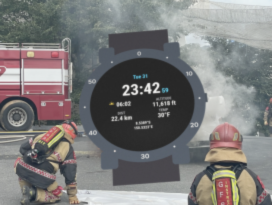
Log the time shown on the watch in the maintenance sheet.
23:42
